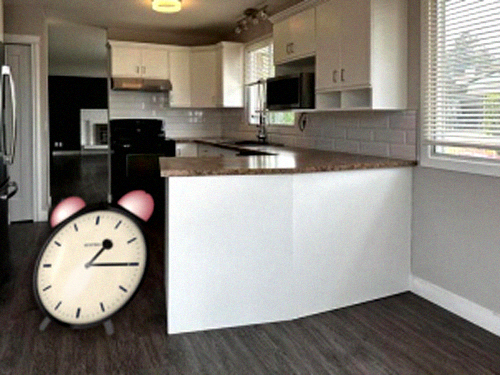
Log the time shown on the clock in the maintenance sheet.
1:15
